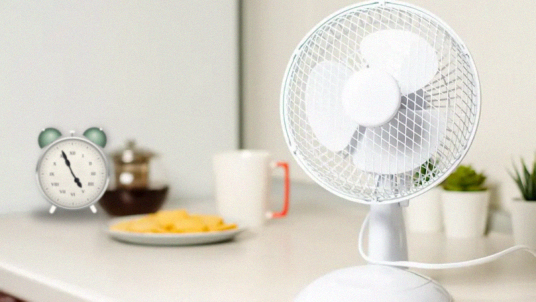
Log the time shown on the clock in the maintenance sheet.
4:56
